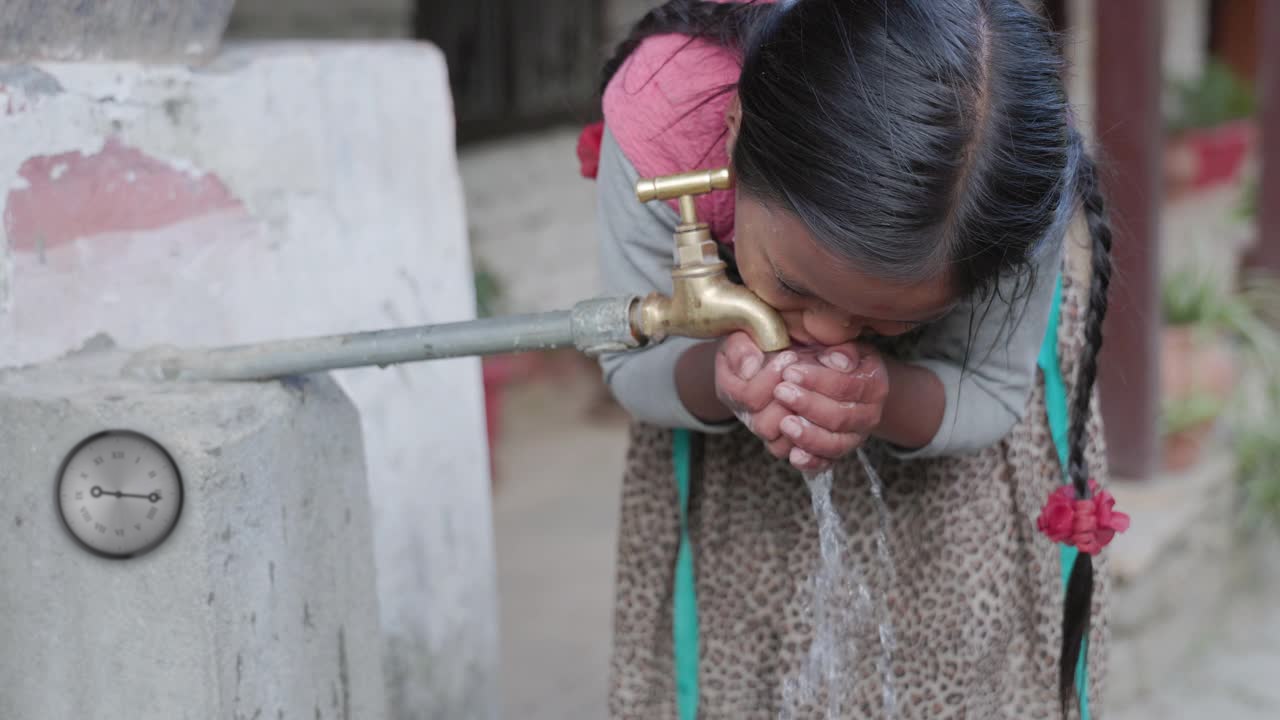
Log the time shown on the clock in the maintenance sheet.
9:16
